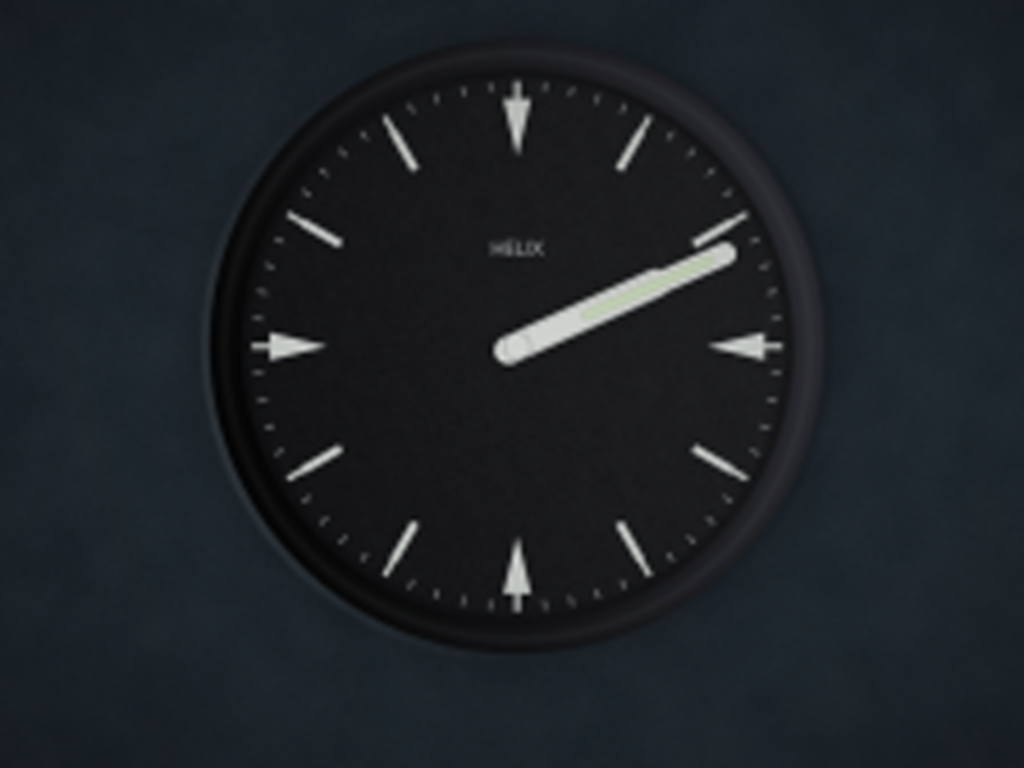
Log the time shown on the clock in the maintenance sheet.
2:11
